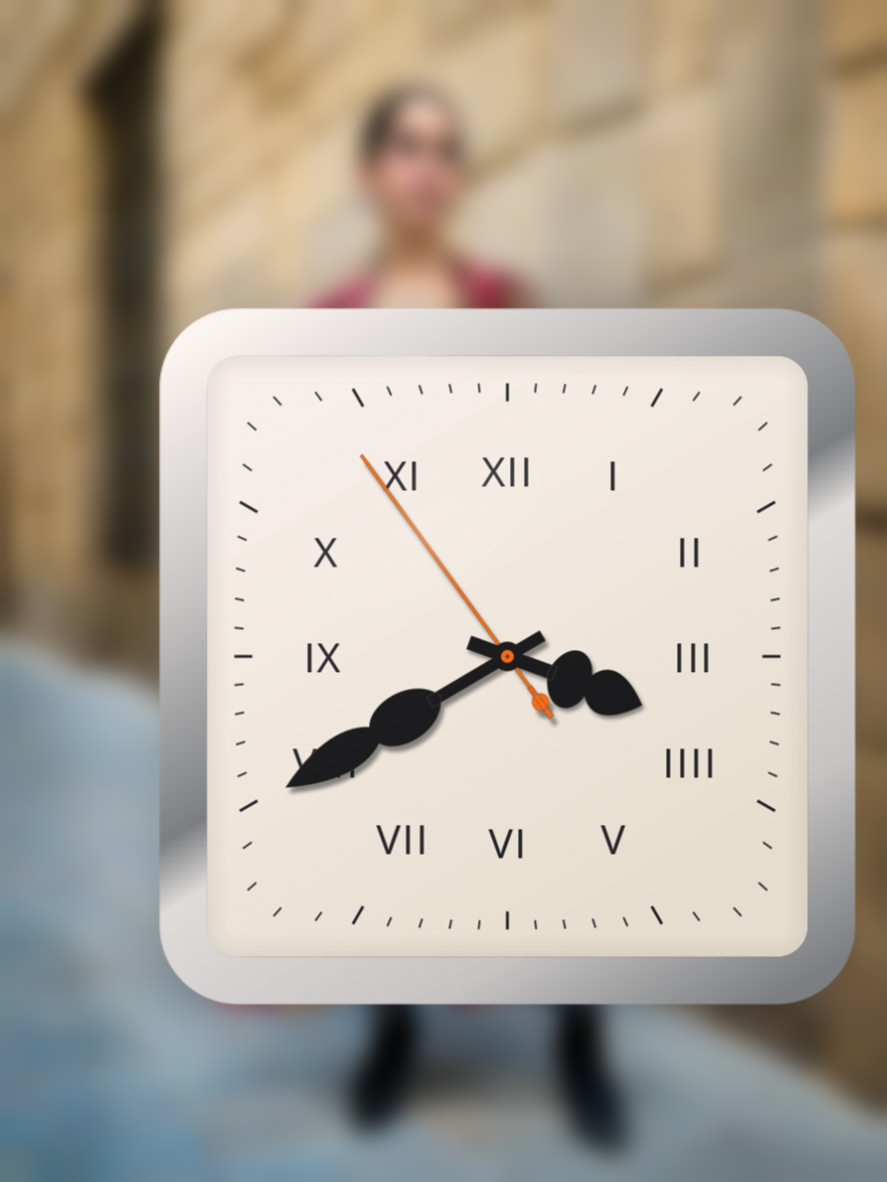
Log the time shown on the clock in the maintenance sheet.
3:39:54
